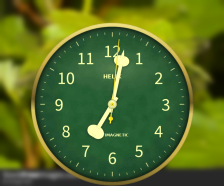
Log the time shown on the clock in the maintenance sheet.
7:02:01
